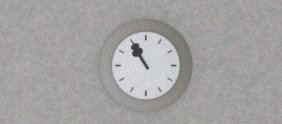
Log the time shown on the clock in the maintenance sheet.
10:55
